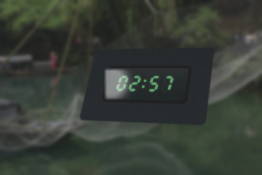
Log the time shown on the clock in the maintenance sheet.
2:57
